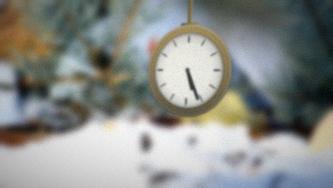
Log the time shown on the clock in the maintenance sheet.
5:26
